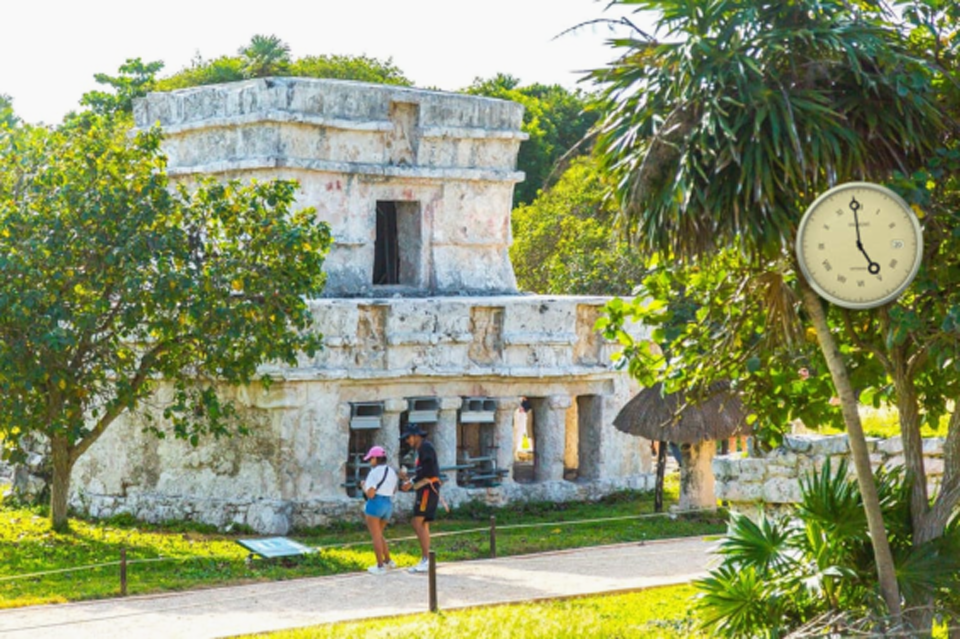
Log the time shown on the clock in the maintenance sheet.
4:59
